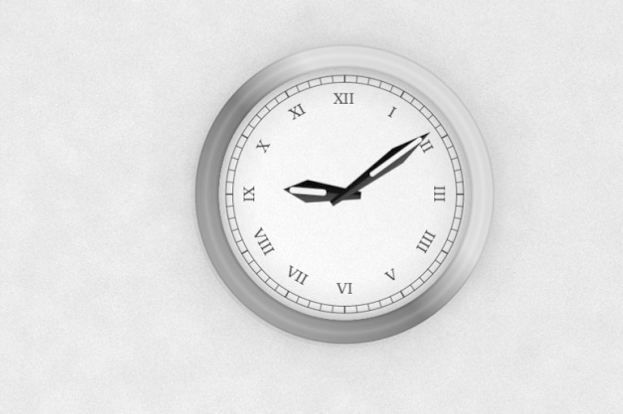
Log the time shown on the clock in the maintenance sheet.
9:09
